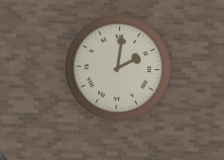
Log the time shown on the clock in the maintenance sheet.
2:01
